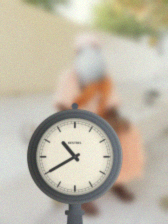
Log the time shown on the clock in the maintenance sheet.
10:40
